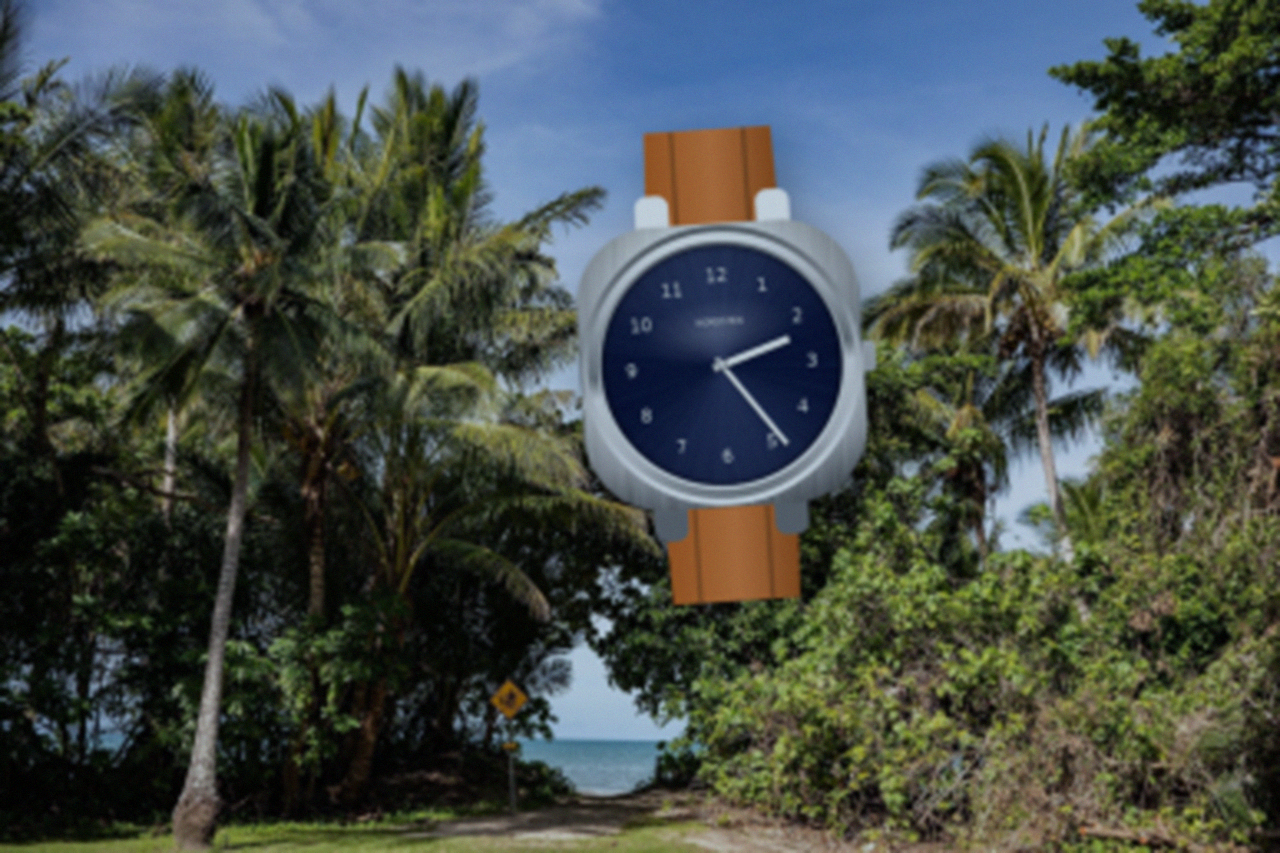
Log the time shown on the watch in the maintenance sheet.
2:24
